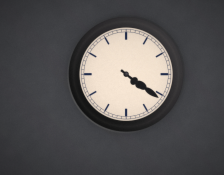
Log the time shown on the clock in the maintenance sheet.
4:21
